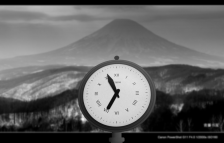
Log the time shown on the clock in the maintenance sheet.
6:56
